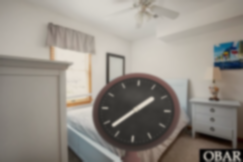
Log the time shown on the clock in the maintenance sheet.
1:38
